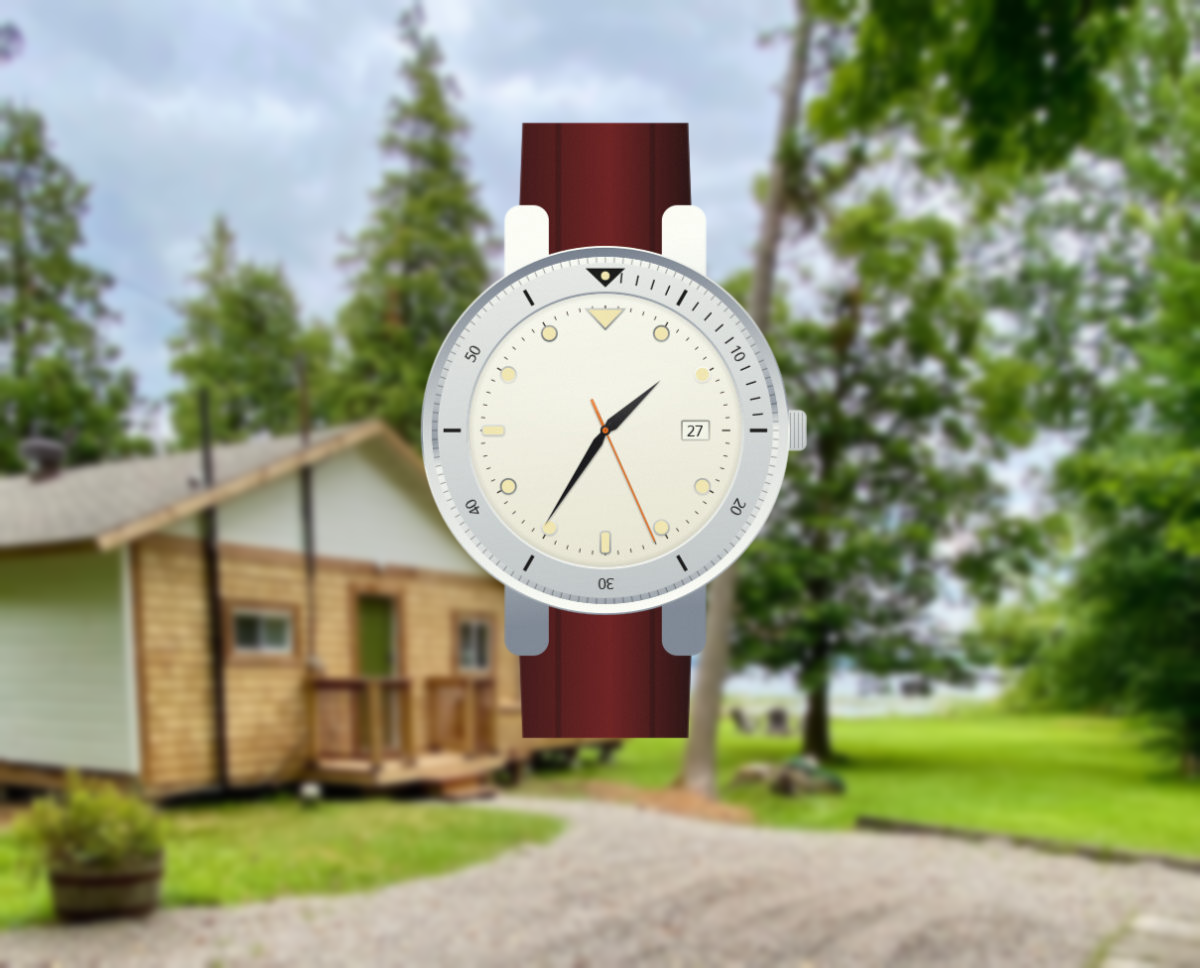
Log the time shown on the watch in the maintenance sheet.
1:35:26
